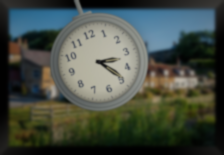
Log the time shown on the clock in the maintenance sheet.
3:24
